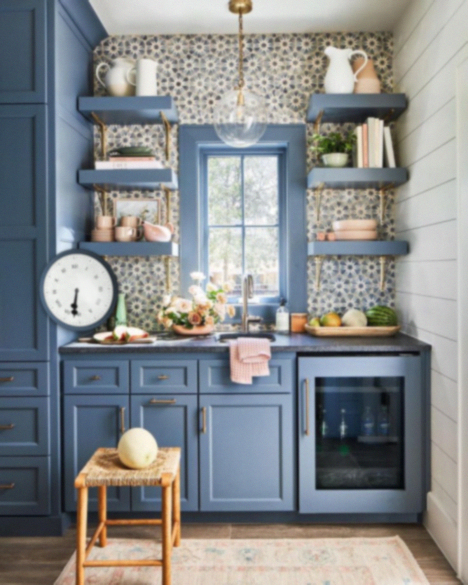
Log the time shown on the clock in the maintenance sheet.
6:32
